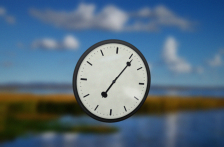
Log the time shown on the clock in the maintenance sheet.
7:06
